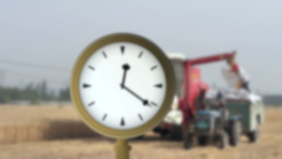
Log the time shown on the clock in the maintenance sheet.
12:21
